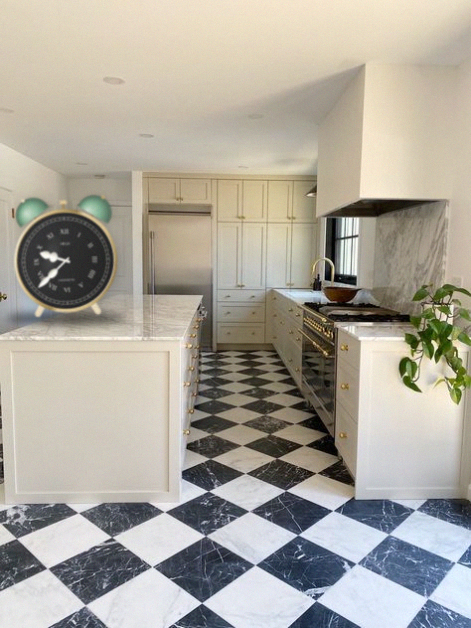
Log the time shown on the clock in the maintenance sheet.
9:38
